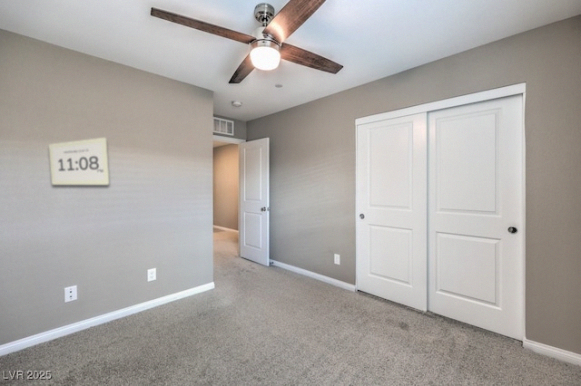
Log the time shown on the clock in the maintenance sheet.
11:08
